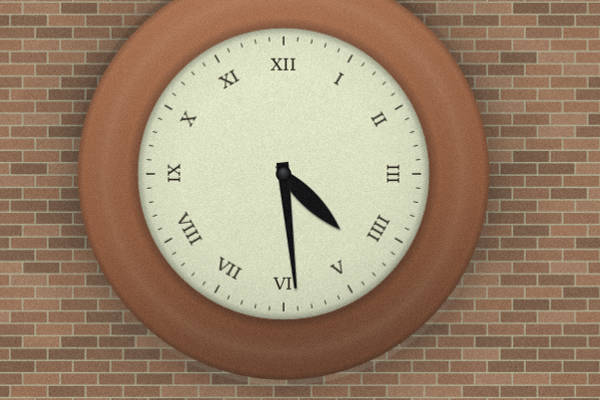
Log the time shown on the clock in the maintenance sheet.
4:29
